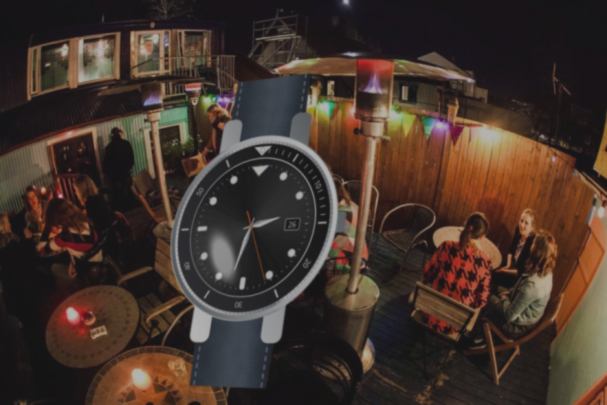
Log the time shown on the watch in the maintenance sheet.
2:32:26
